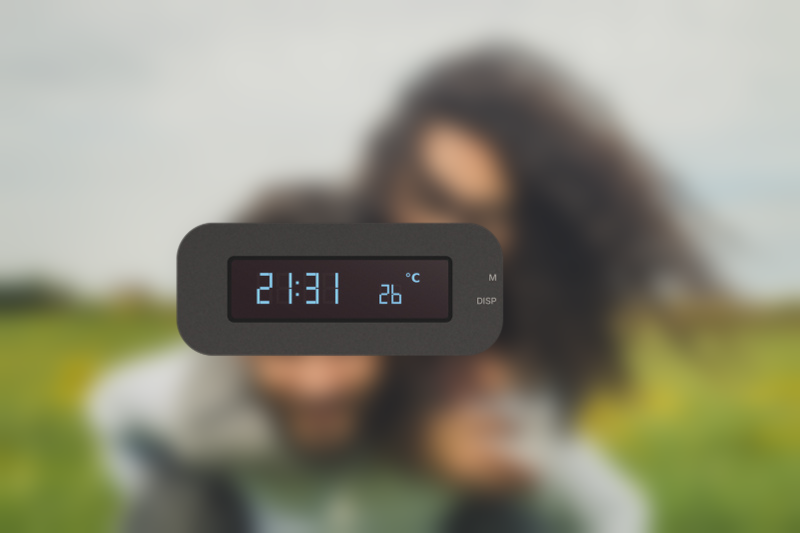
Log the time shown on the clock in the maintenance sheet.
21:31
